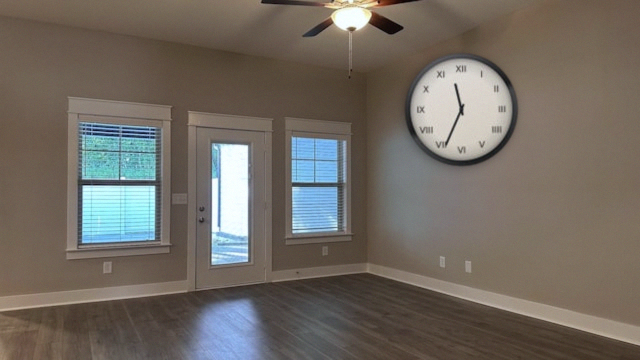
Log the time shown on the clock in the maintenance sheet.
11:34
